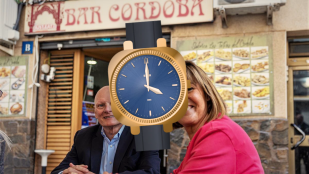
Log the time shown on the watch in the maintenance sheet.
4:00
